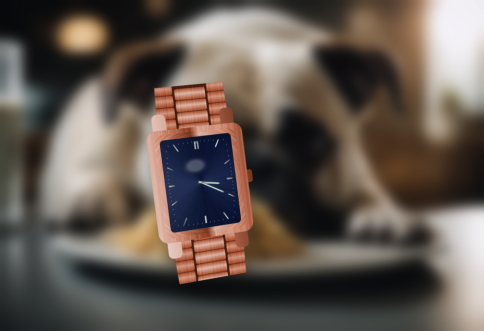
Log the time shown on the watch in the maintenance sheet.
3:20
